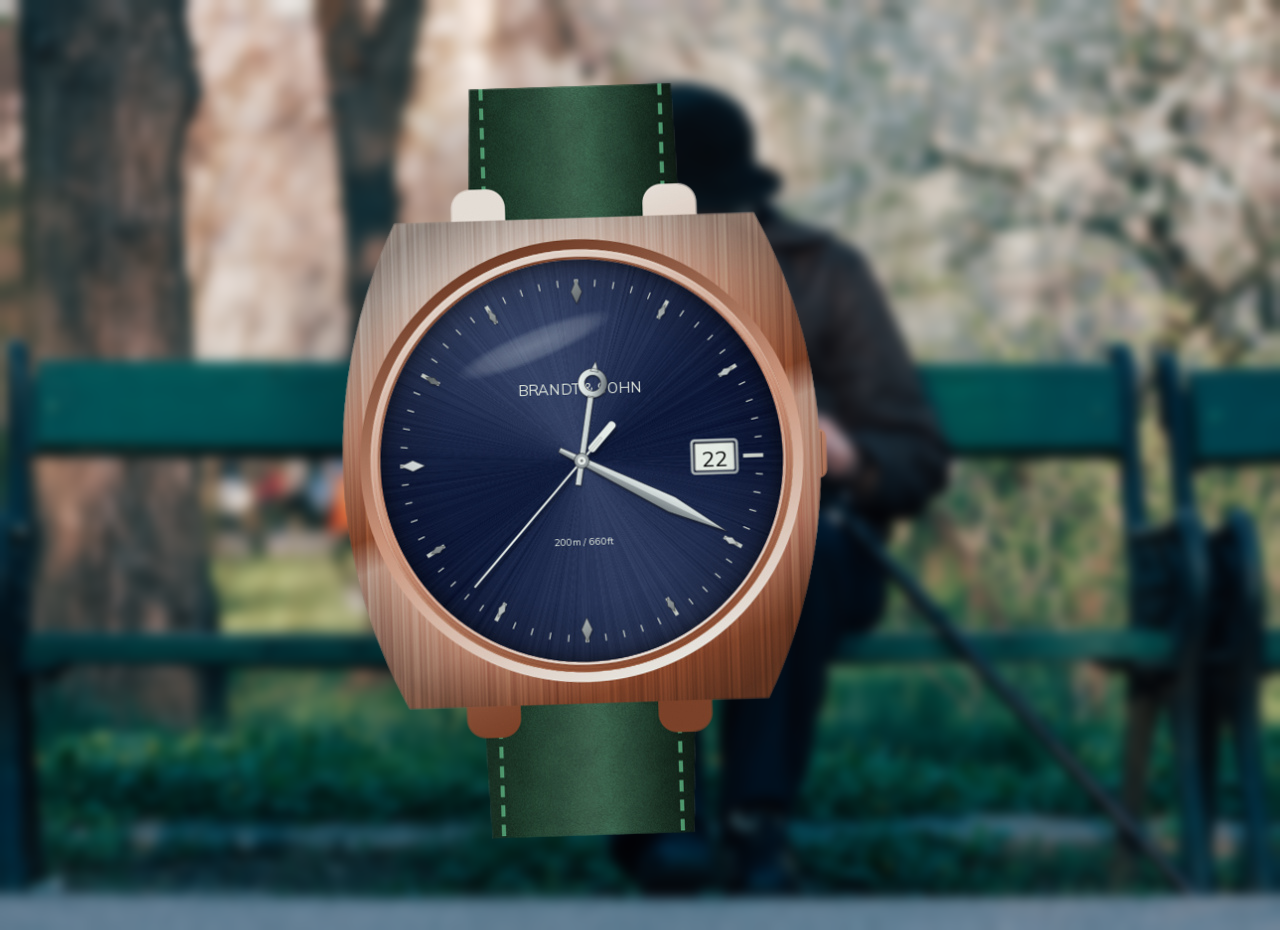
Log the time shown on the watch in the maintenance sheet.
12:19:37
